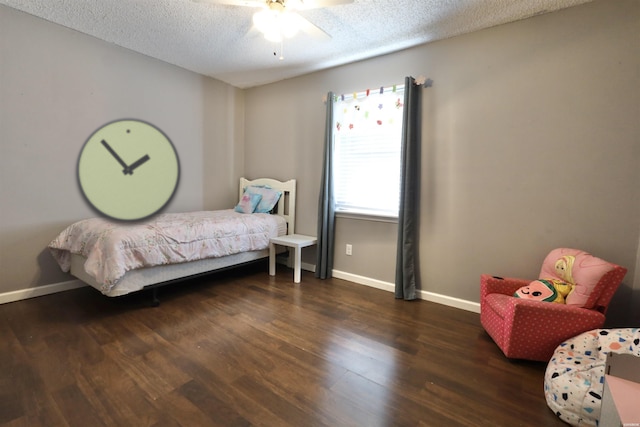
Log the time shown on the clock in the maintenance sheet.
1:53
